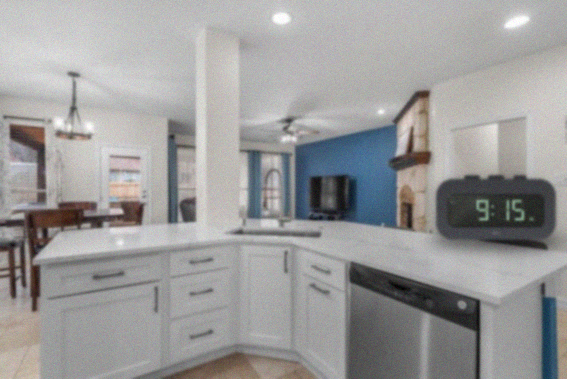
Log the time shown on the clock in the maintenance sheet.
9:15
